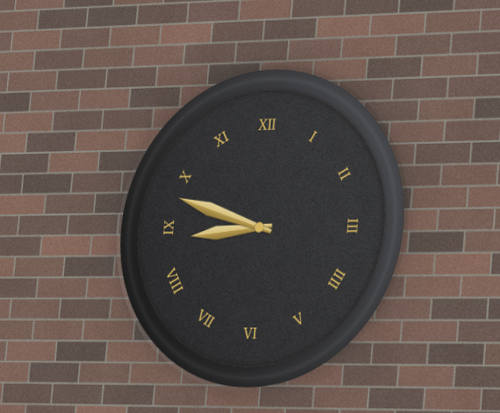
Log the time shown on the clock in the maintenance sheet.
8:48
